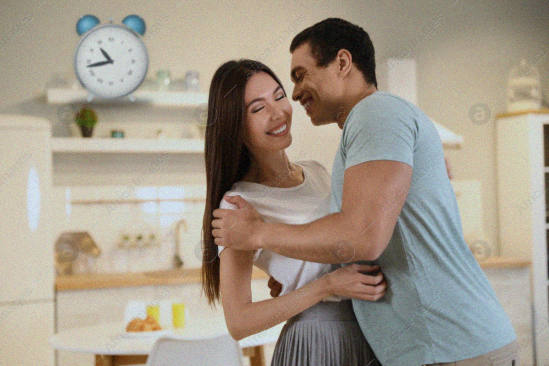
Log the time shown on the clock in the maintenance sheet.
10:43
